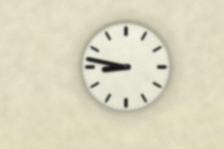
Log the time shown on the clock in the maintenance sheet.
8:47
